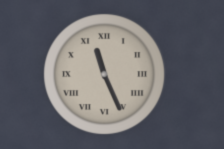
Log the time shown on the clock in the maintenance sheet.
11:26
